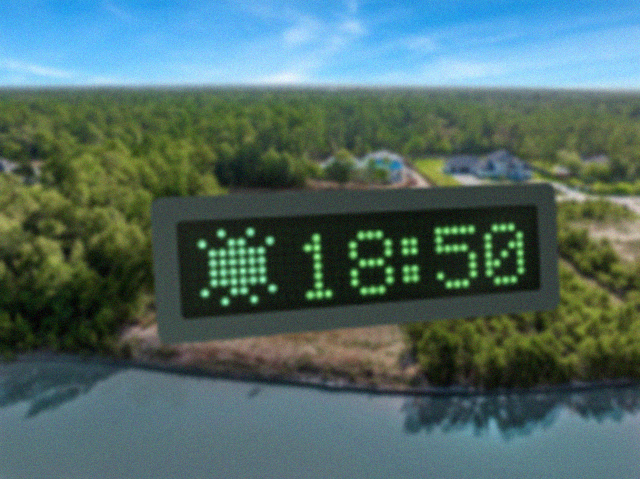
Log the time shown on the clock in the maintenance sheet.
18:50
